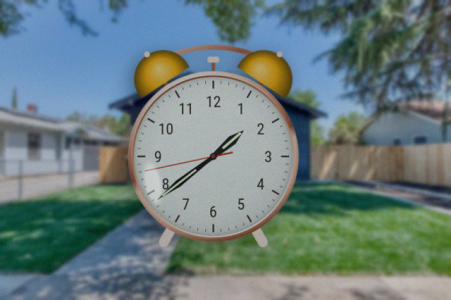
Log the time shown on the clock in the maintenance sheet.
1:38:43
